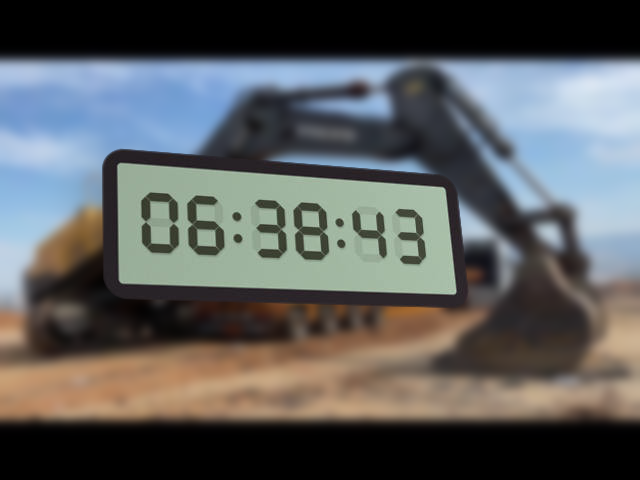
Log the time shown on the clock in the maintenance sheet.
6:38:43
